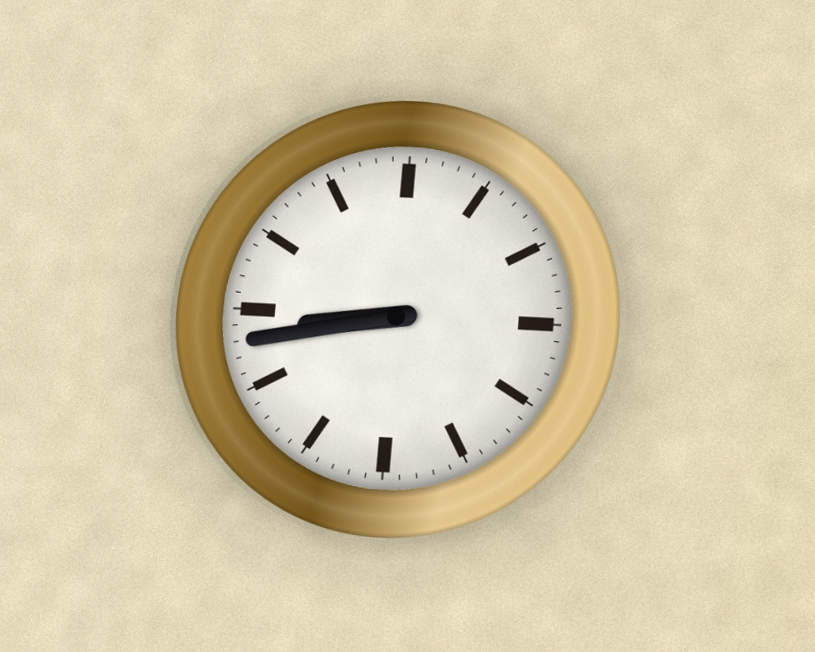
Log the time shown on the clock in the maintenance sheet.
8:43
